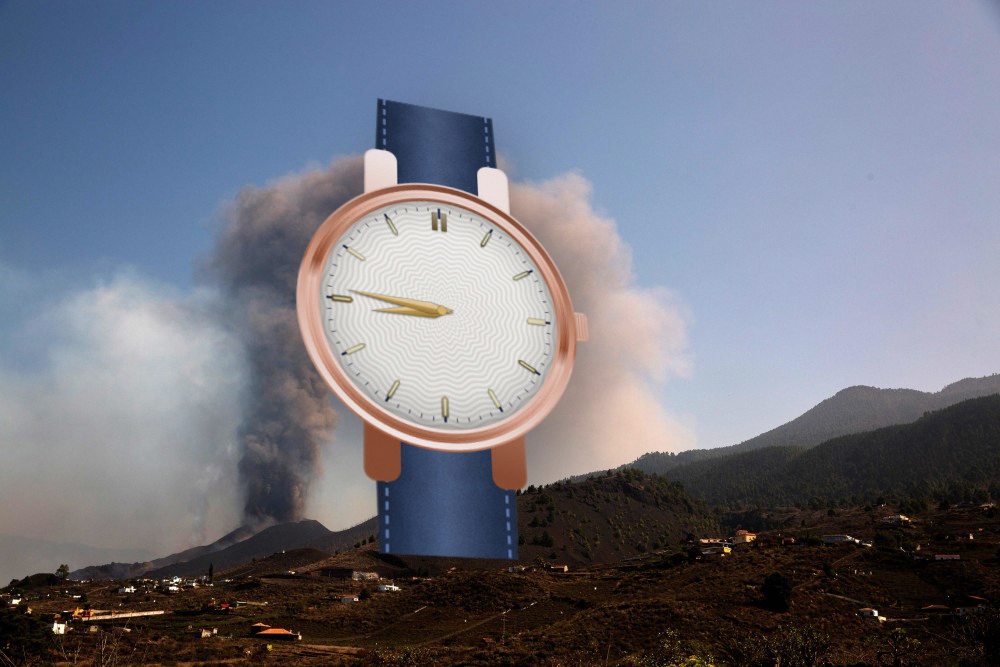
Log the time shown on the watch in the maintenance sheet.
8:46
